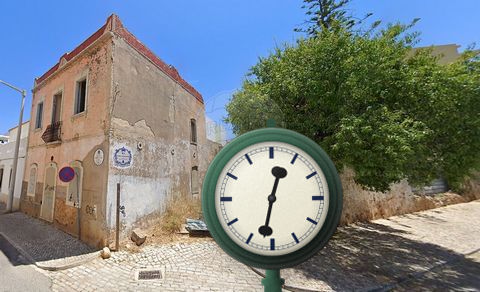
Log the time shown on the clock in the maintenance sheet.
12:32
